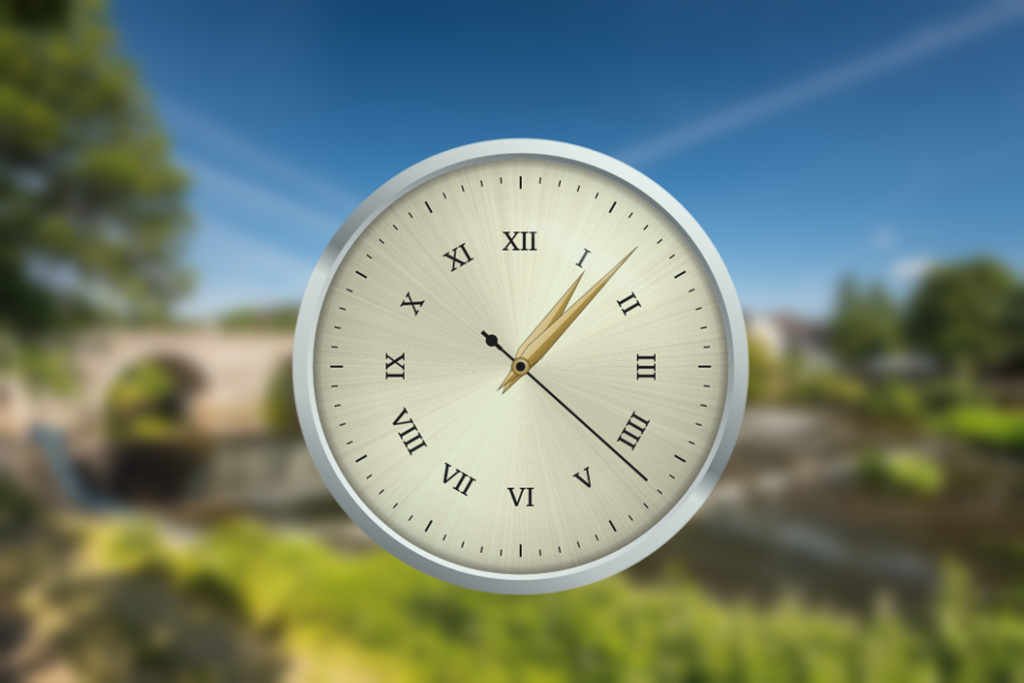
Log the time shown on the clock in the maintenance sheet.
1:07:22
